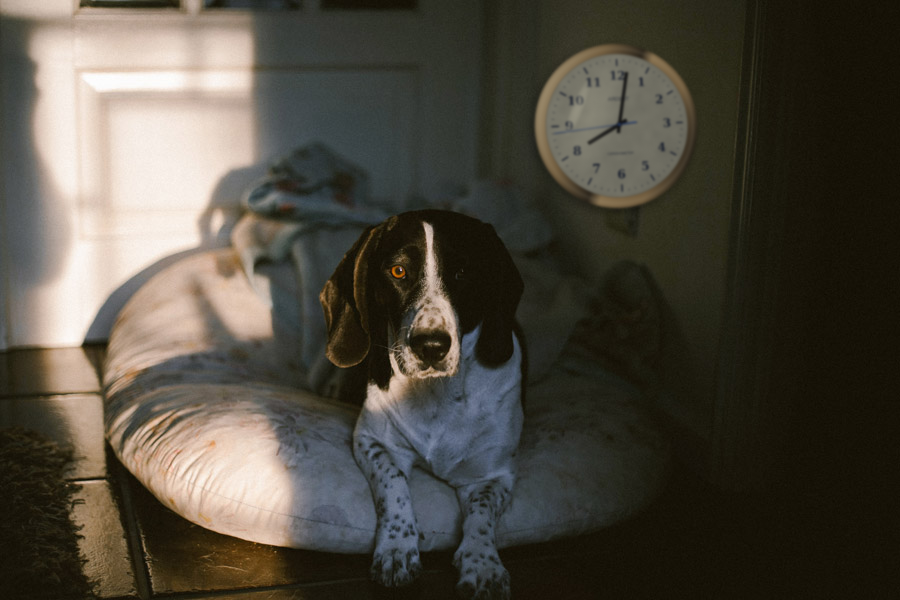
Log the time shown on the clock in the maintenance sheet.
8:01:44
